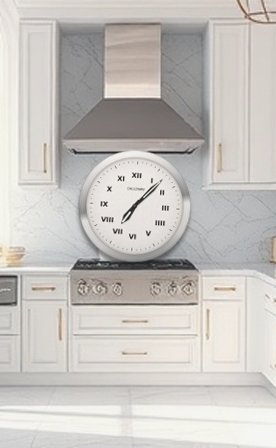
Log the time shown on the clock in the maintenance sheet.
7:07
